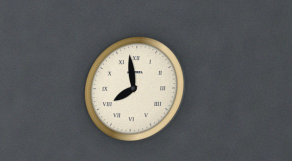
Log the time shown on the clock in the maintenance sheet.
7:58
